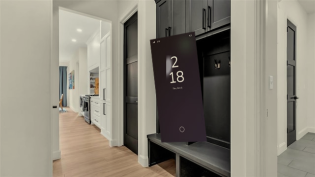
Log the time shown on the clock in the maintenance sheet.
2:18
